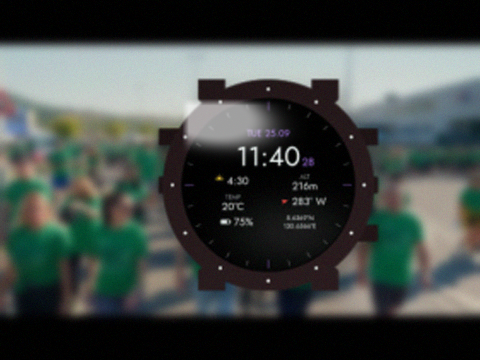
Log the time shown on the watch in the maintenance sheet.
11:40
